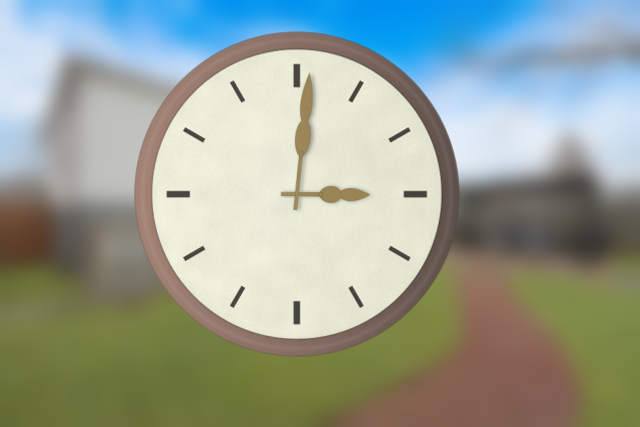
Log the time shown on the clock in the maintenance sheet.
3:01
